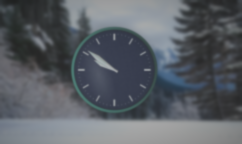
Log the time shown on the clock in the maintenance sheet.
9:51
